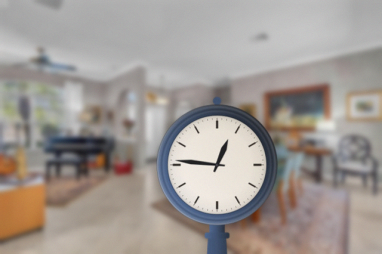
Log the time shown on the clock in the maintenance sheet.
12:46
